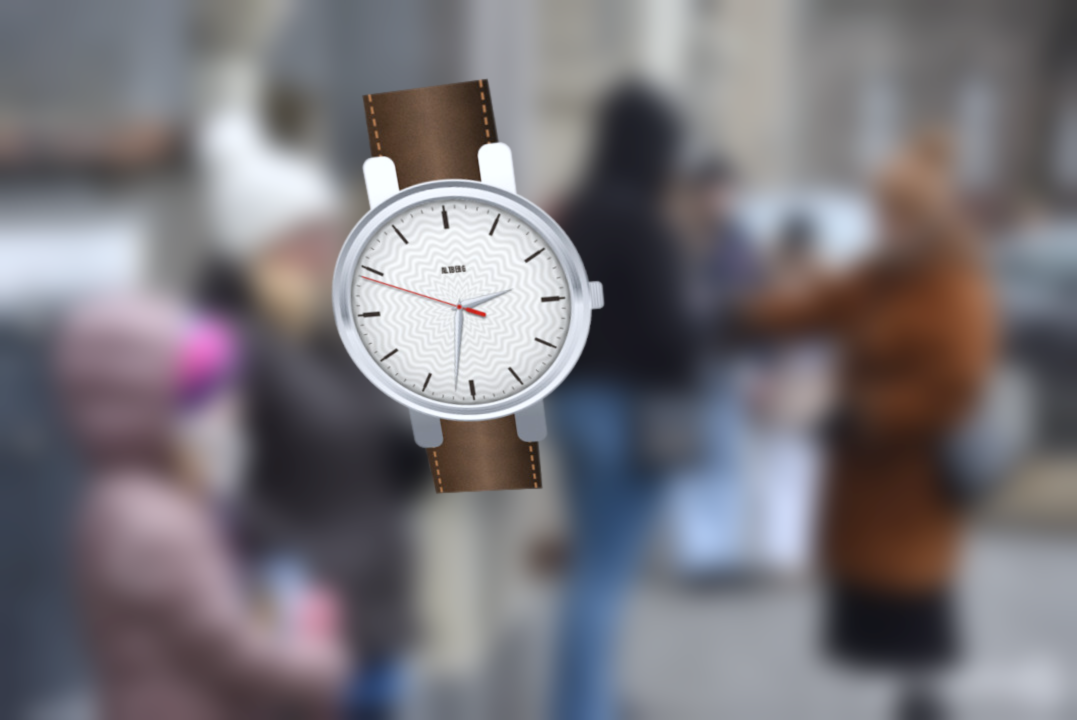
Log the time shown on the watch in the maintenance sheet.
2:31:49
